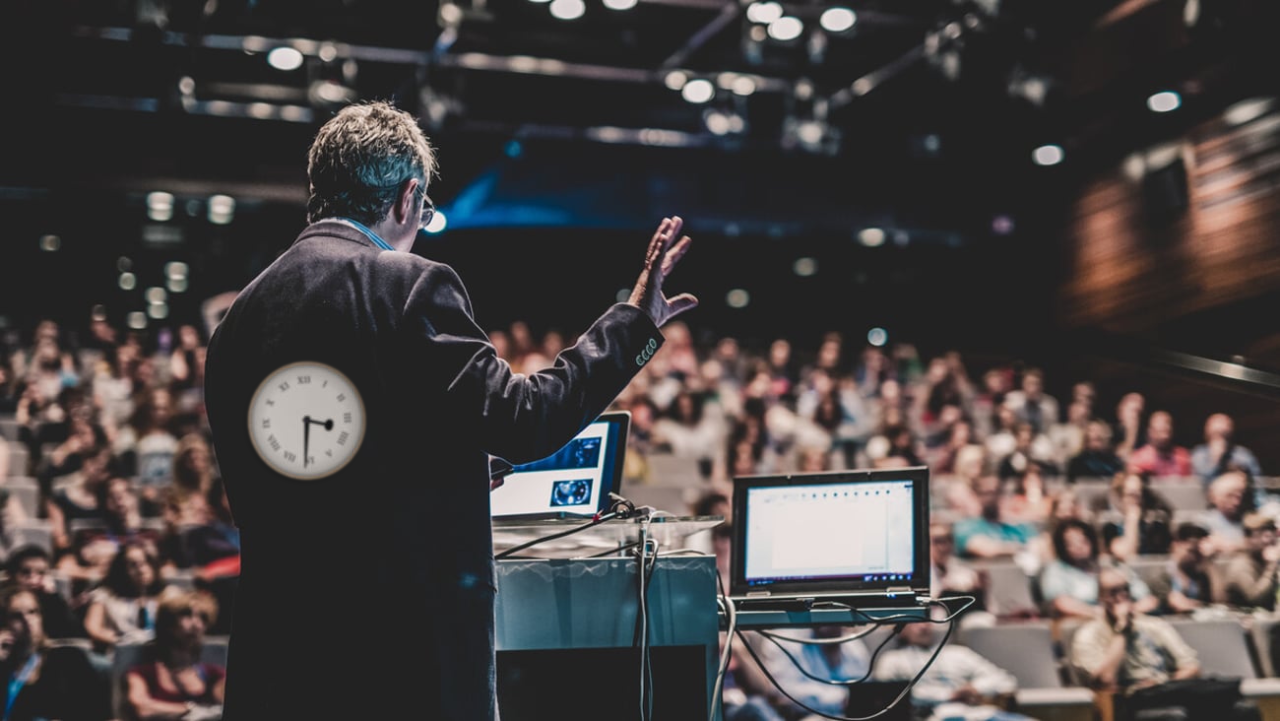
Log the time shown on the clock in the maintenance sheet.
3:31
